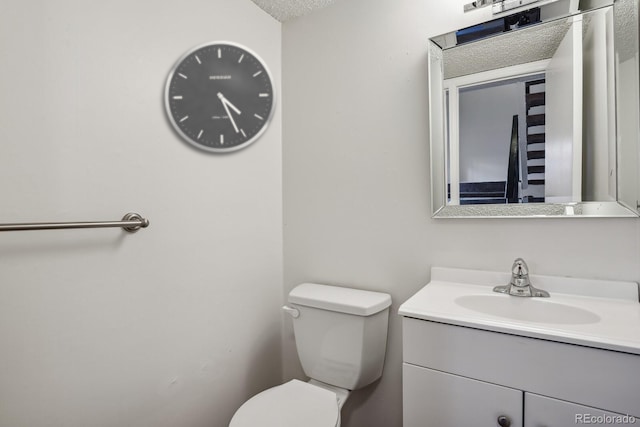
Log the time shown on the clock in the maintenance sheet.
4:26
